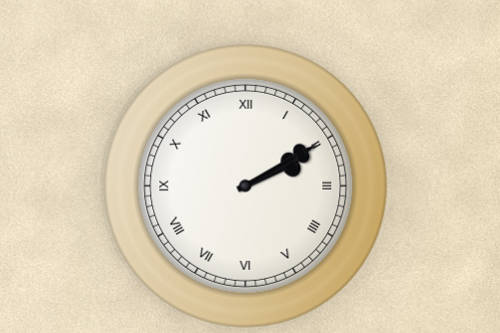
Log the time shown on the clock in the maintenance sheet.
2:10
